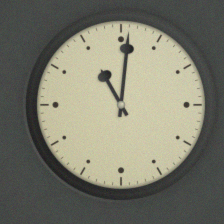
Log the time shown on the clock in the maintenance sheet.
11:01
